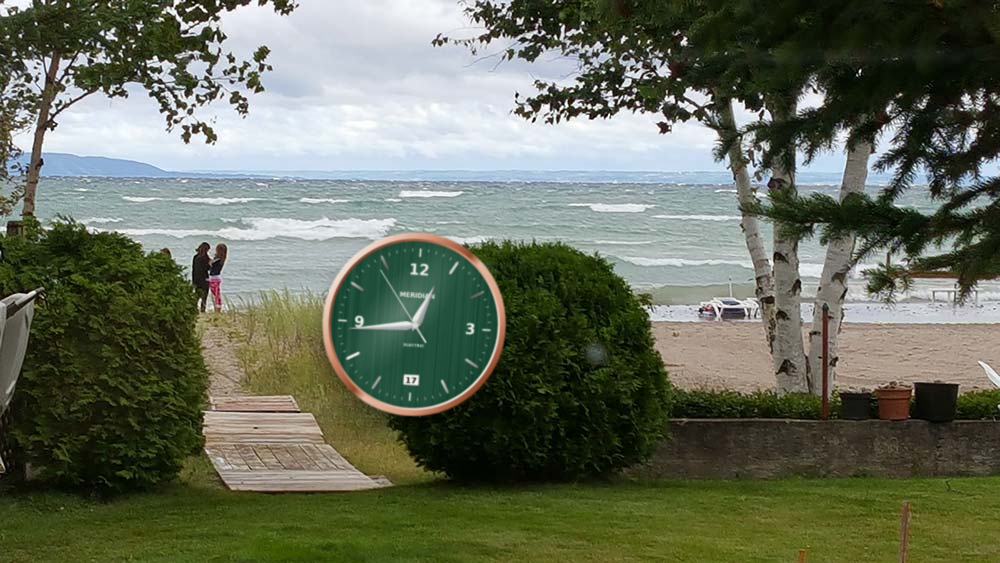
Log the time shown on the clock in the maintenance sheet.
12:43:54
